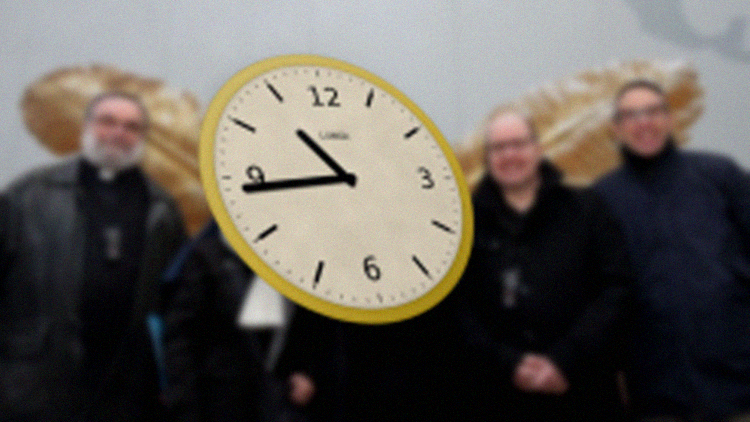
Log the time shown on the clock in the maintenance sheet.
10:44
